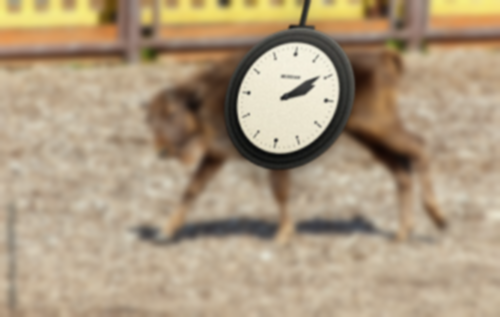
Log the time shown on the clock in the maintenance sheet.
2:09
